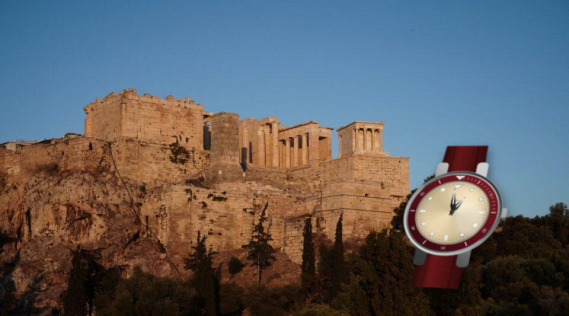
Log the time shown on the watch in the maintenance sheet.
12:59
